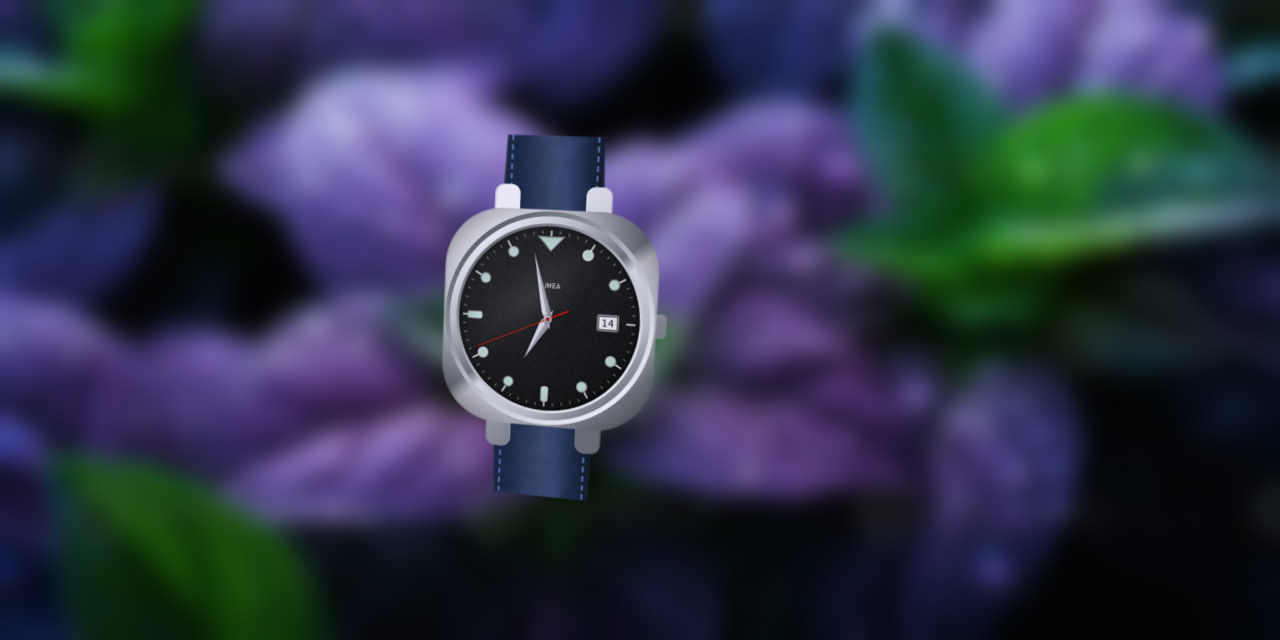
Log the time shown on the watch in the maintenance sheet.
6:57:41
